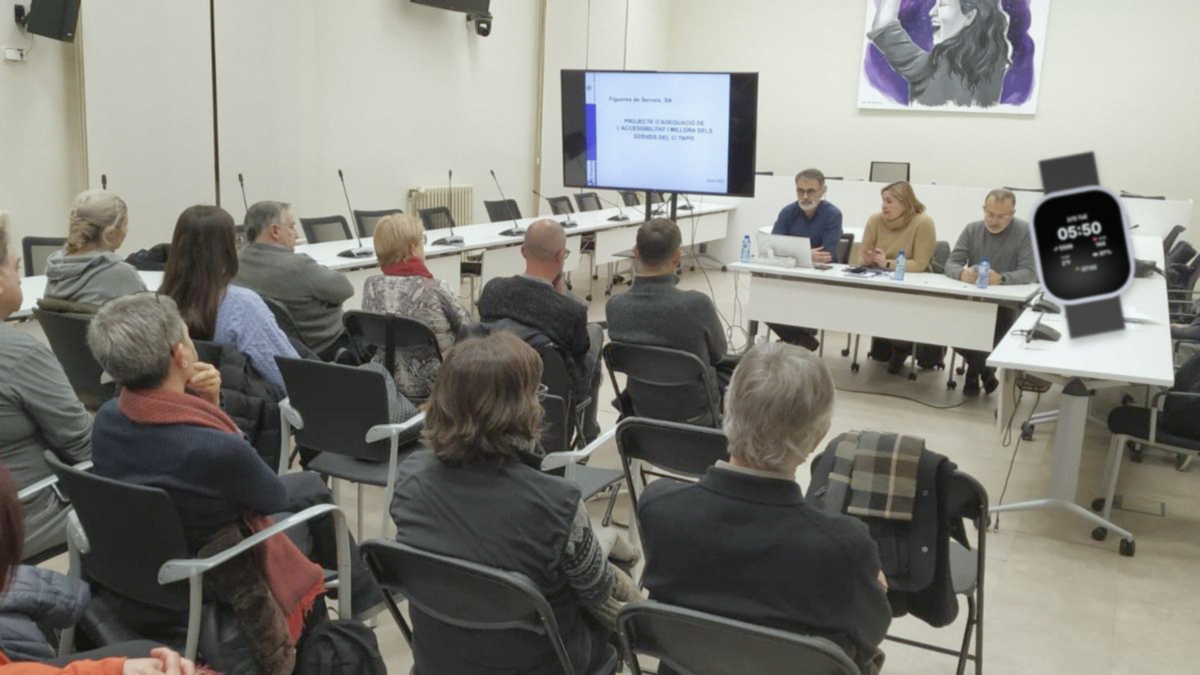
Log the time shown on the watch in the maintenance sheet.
5:50
